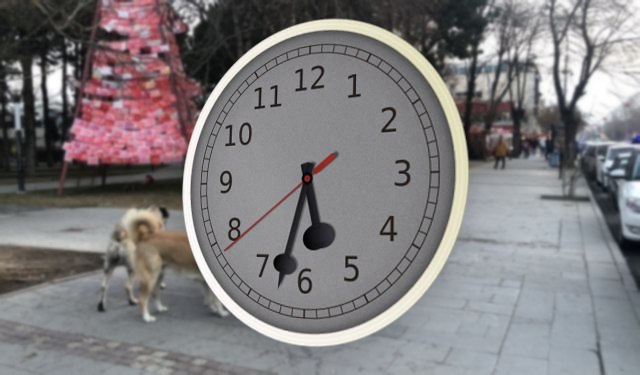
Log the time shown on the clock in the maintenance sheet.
5:32:39
